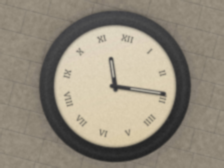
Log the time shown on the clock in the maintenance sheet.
11:14
